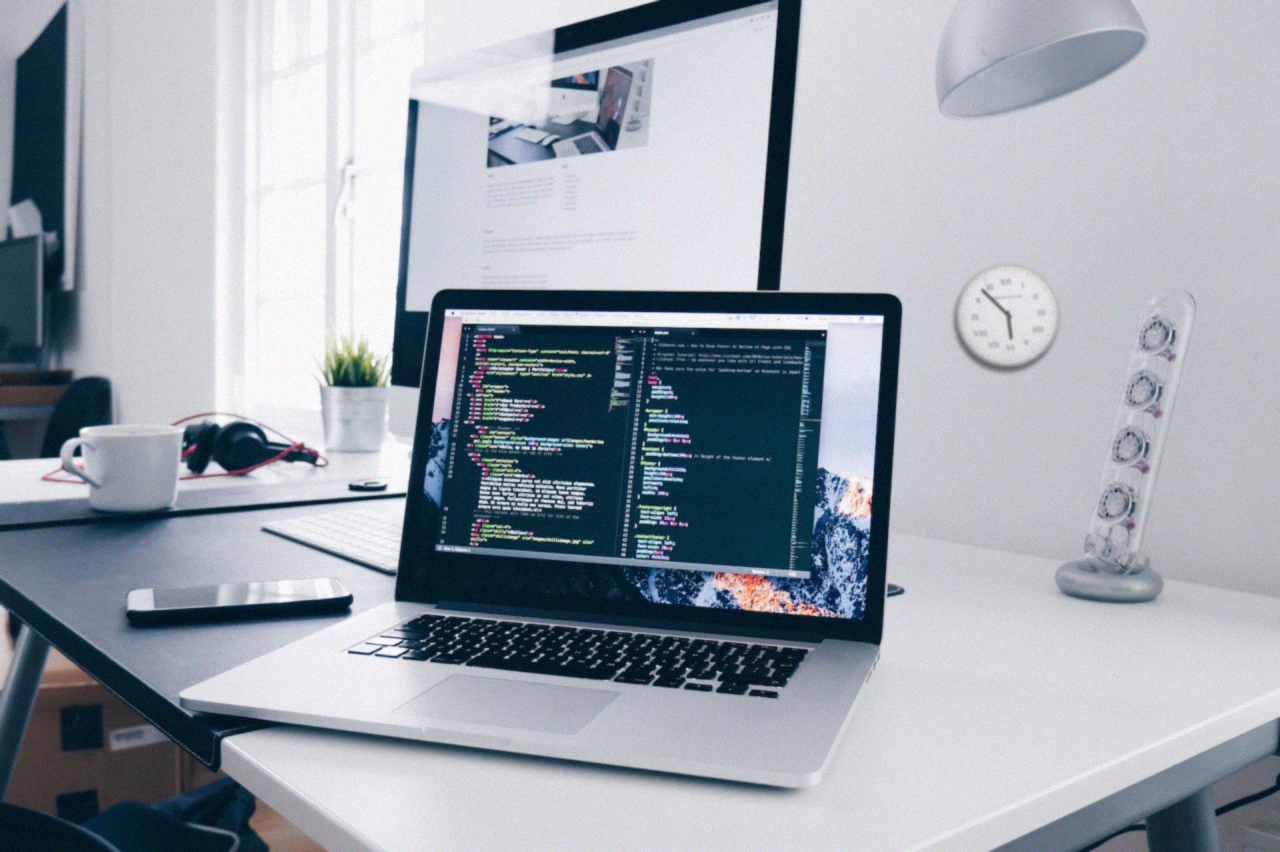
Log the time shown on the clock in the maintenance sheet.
5:53
